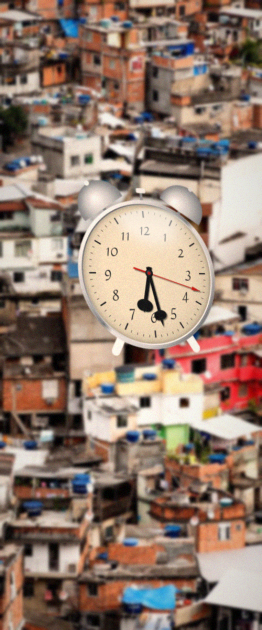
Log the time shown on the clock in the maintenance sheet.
6:28:18
